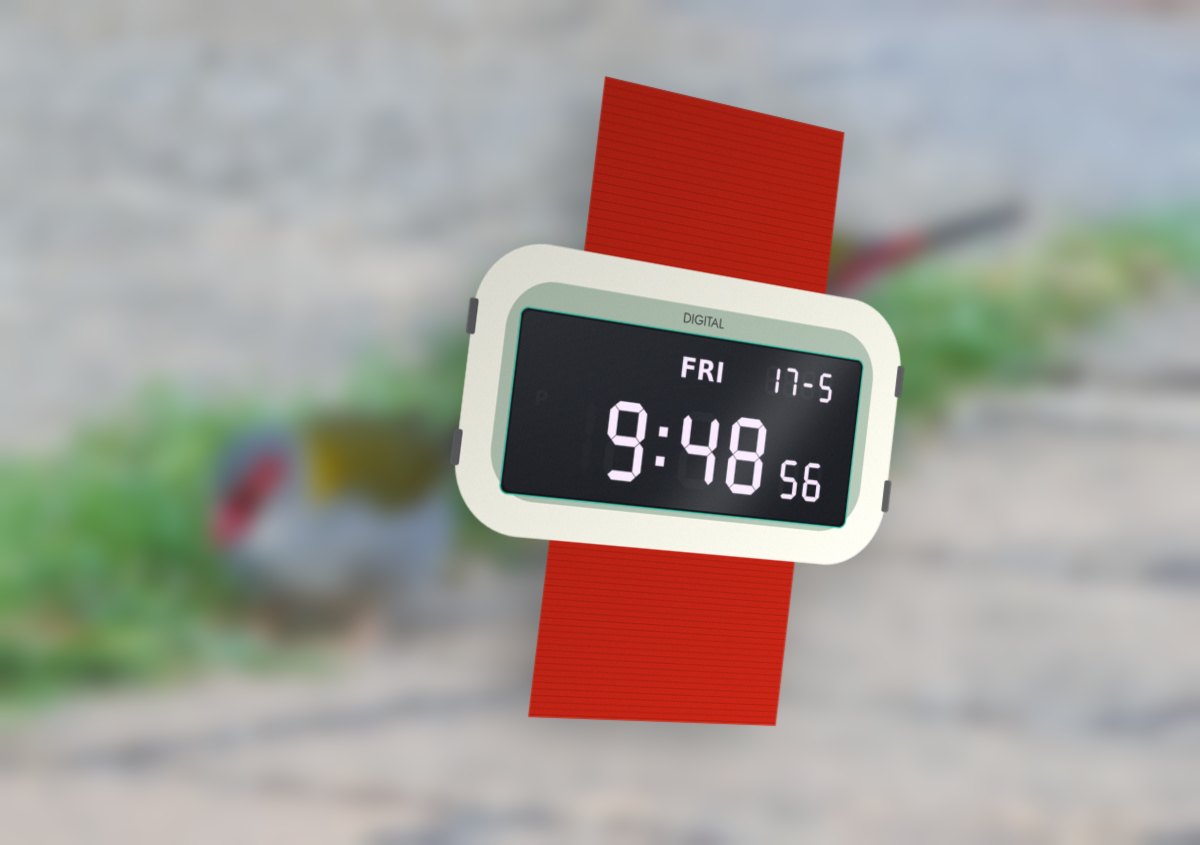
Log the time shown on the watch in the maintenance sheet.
9:48:56
